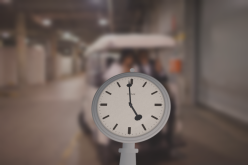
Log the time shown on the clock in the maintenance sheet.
4:59
